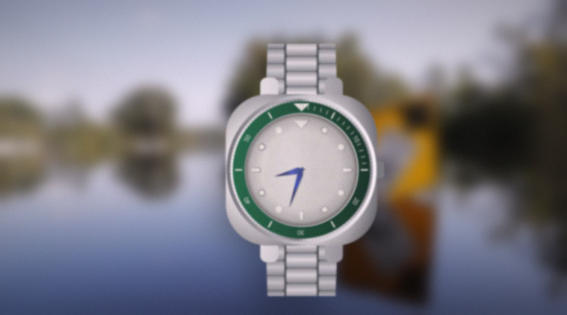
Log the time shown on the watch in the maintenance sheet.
8:33
